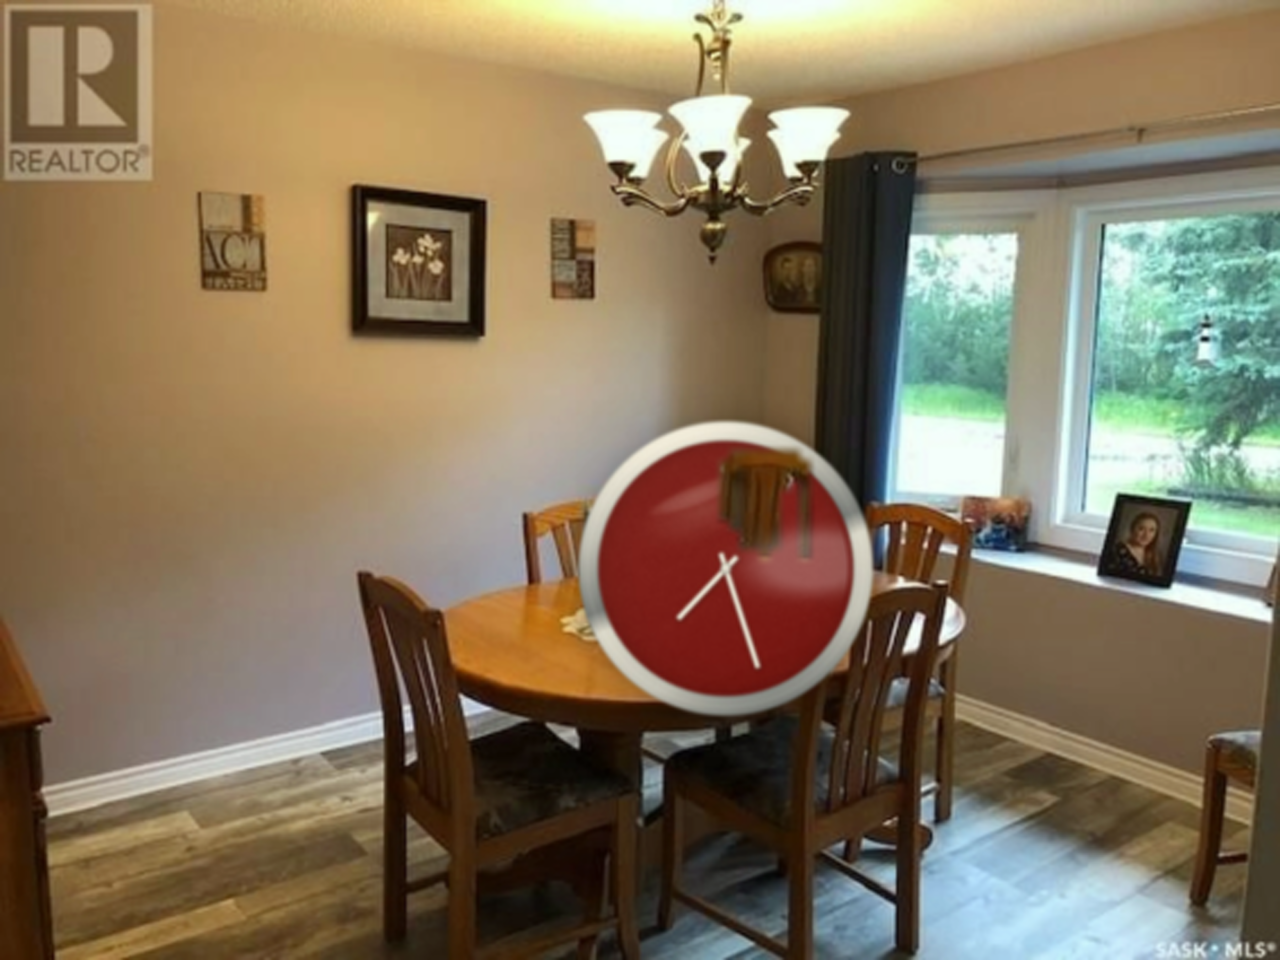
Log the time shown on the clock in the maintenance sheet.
7:27
